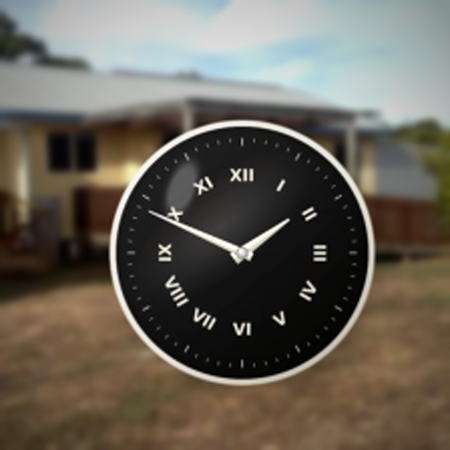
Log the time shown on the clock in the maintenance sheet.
1:49
